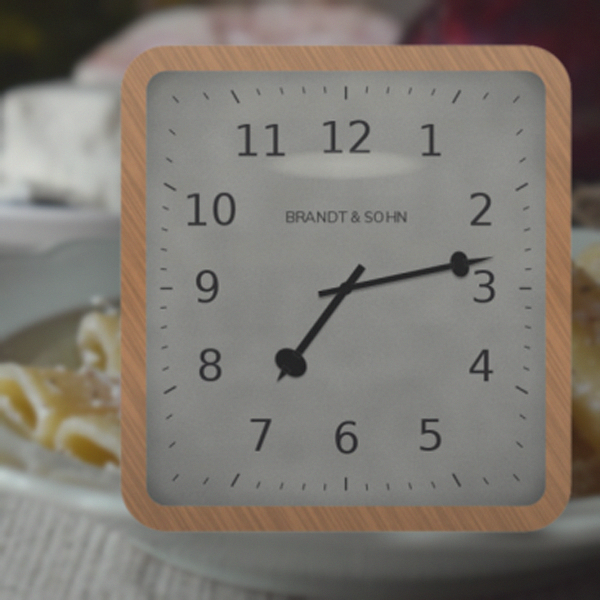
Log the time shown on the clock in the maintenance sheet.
7:13
